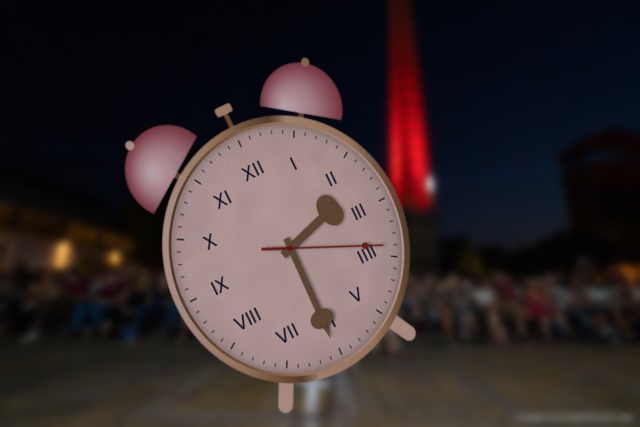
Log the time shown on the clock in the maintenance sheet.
2:30:19
